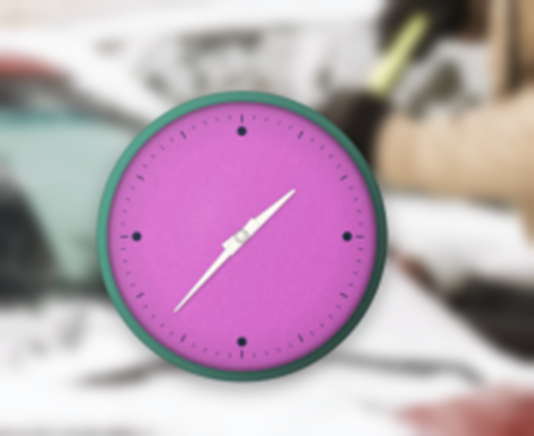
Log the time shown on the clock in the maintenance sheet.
1:37
